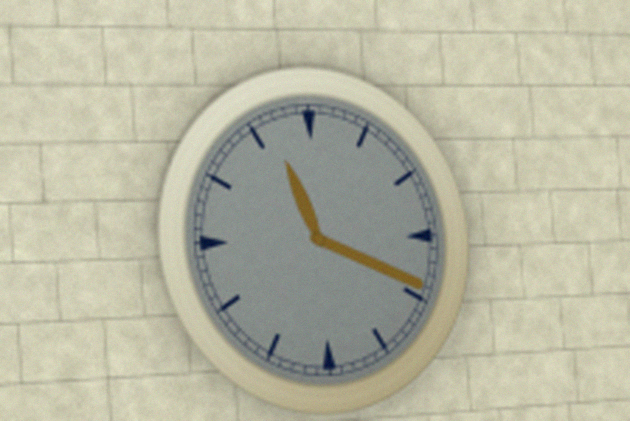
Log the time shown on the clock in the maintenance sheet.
11:19
